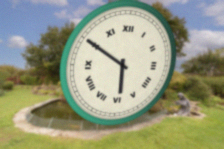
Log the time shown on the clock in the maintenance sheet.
5:50
